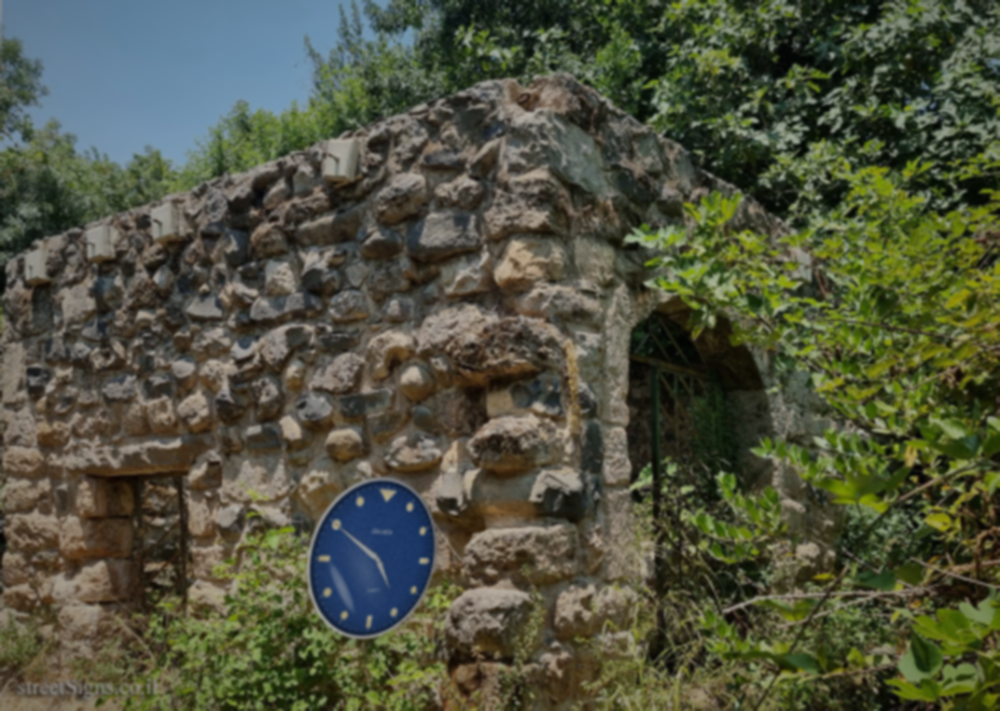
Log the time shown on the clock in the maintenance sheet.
4:50
